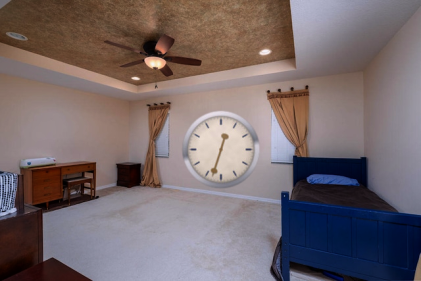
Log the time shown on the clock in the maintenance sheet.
12:33
